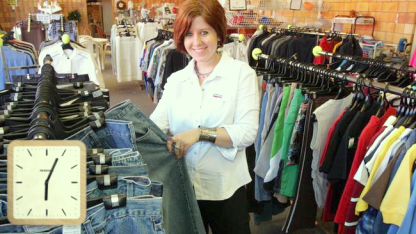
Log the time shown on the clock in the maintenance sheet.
6:04
